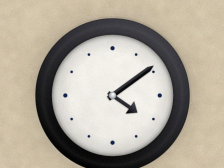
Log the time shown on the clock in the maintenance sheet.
4:09
